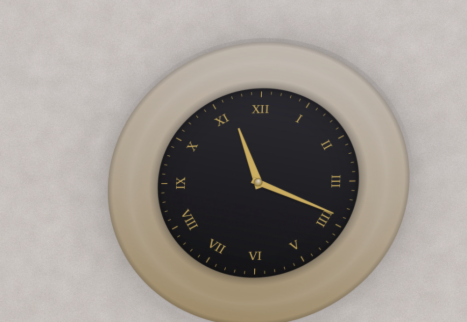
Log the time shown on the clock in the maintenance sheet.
11:19
